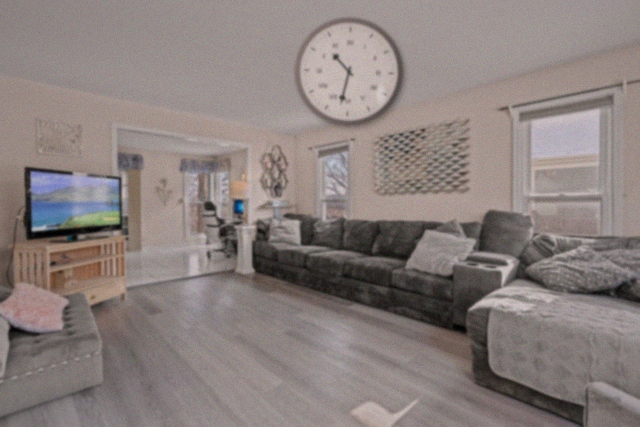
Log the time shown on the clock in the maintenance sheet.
10:32
